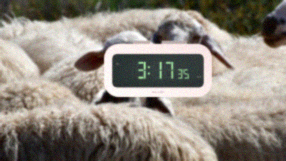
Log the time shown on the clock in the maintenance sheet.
3:17:35
